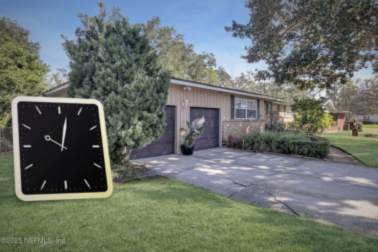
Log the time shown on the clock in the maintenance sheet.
10:02
